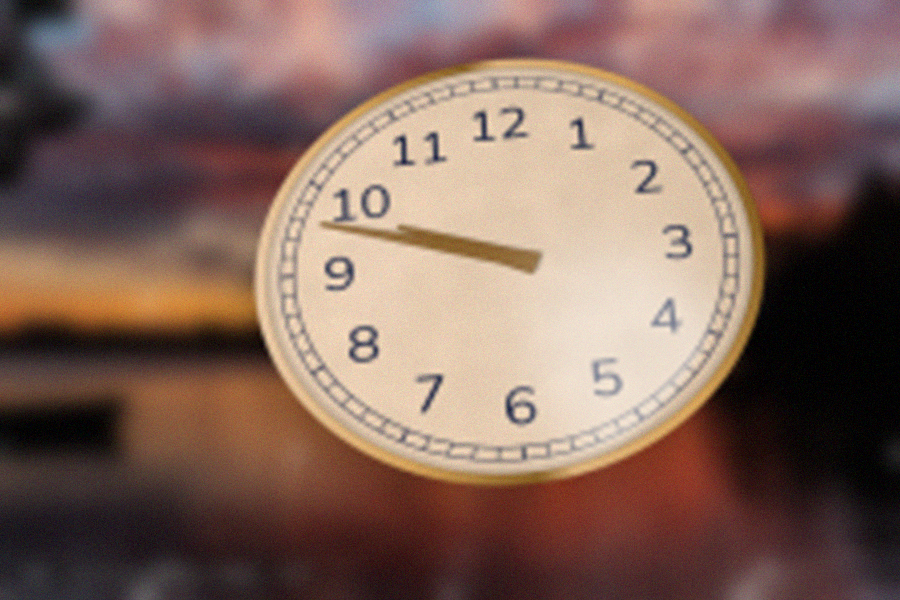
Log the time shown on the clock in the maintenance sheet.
9:48
